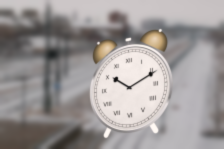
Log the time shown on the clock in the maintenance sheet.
10:11
